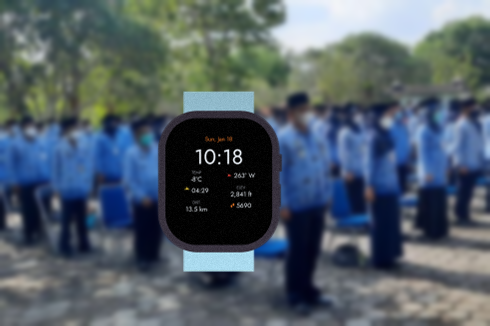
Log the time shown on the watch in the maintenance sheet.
10:18
